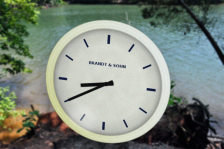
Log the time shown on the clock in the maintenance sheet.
8:40
